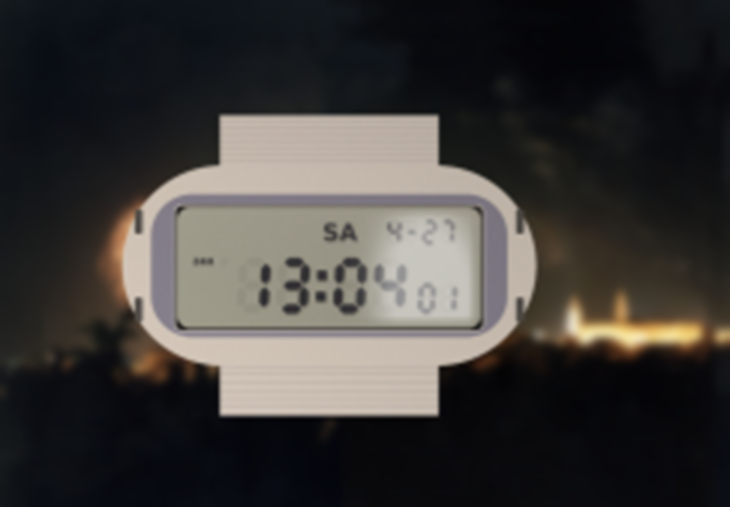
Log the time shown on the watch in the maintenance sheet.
13:04:01
